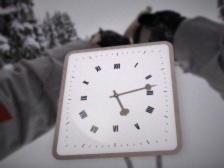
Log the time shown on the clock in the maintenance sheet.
5:13
